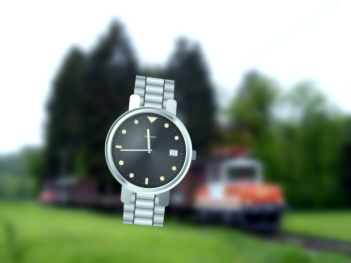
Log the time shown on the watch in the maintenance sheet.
11:44
